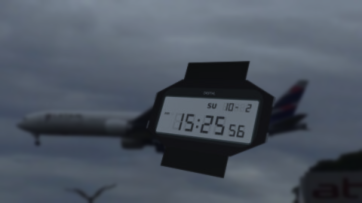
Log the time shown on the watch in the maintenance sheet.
15:25:56
